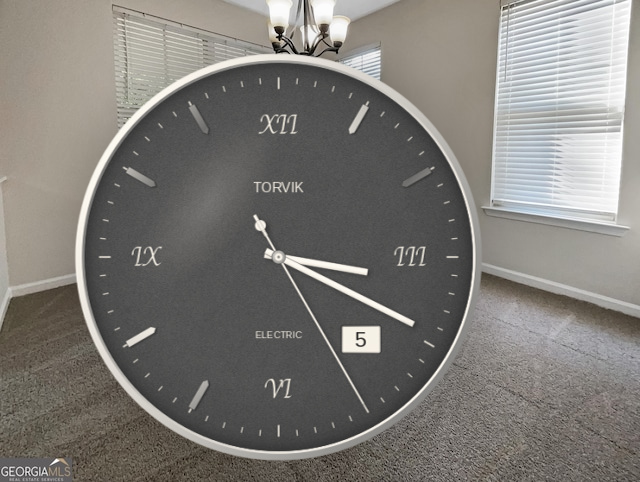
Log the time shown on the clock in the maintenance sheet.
3:19:25
